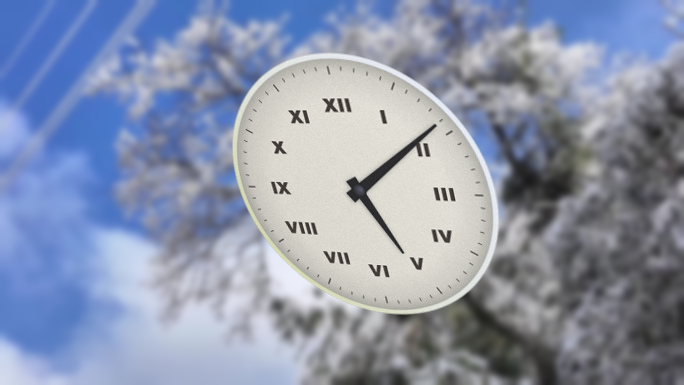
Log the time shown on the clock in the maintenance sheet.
5:09
